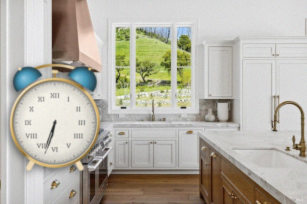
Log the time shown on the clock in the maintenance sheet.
6:33
